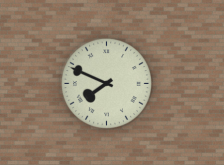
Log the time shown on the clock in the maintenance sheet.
7:49
